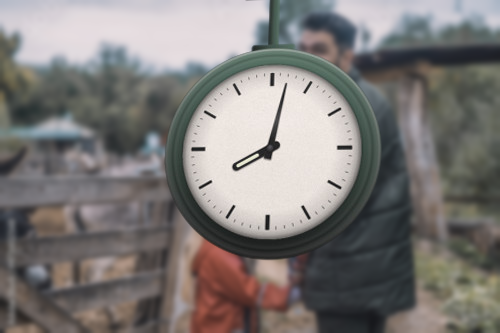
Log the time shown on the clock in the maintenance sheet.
8:02
